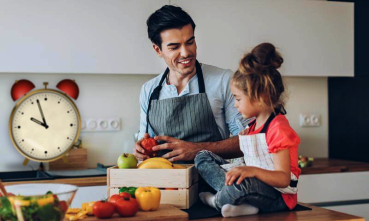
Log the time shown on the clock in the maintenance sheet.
9:57
